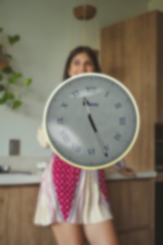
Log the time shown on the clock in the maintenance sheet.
11:26
